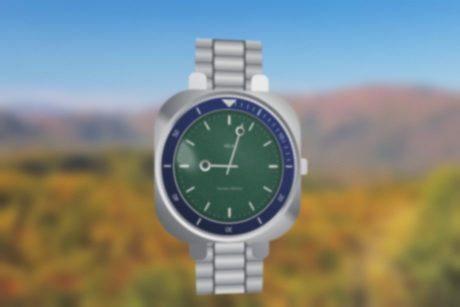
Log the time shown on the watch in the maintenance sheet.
9:03
